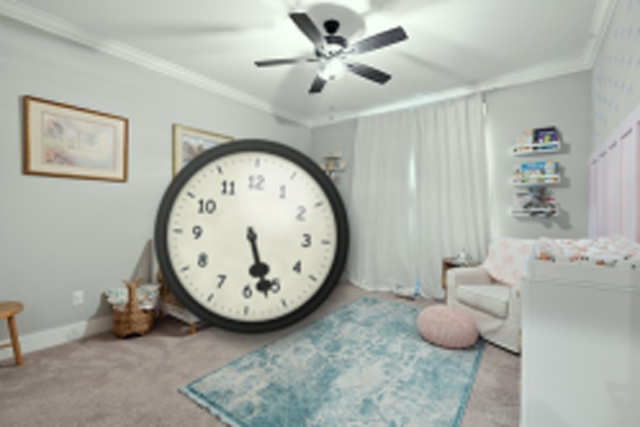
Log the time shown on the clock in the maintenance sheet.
5:27
